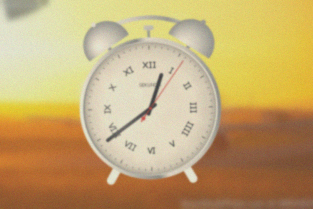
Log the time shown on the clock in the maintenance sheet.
12:39:06
